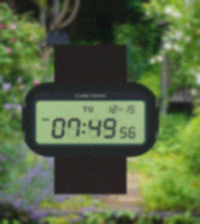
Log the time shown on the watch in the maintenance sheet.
7:49:56
